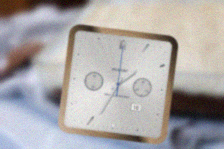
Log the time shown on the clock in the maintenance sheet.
1:34
